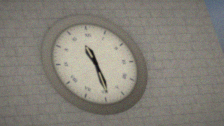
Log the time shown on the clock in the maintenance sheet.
11:29
